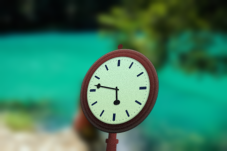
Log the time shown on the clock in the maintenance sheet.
5:47
